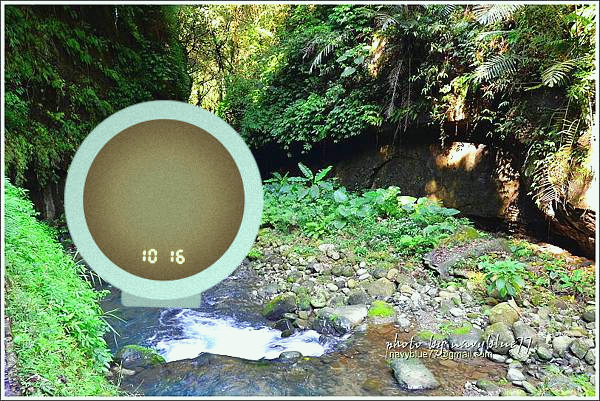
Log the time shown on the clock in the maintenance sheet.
10:16
